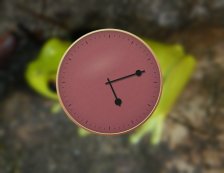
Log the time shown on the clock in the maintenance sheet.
5:12
